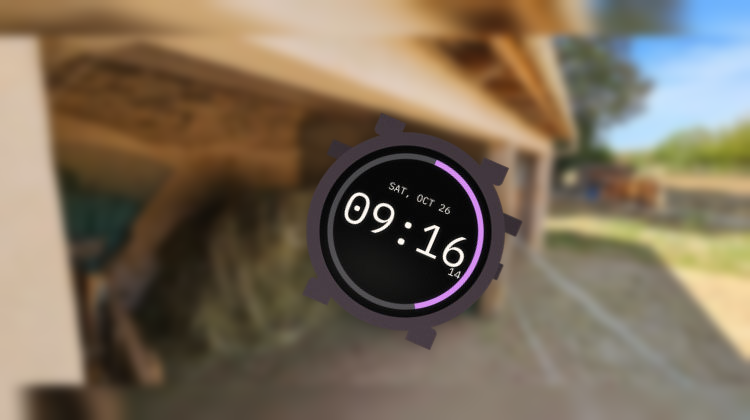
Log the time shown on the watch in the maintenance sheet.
9:16:14
